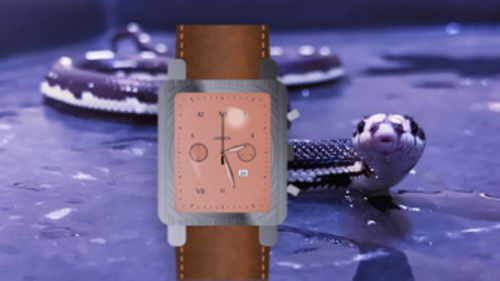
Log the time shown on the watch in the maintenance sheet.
2:27
